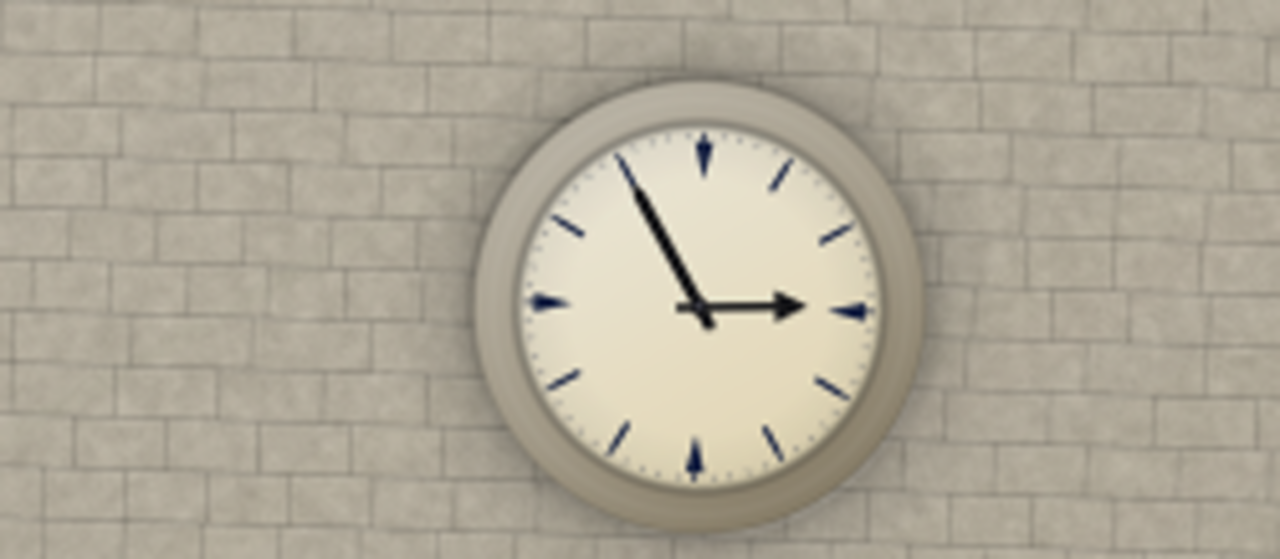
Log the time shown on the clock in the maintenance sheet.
2:55
